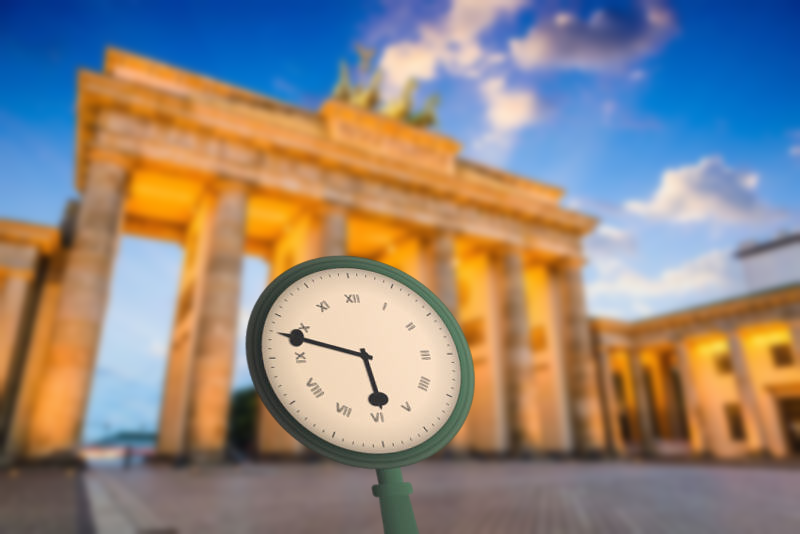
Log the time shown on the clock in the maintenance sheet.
5:48
